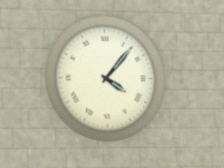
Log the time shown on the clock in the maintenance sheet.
4:07
